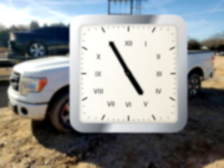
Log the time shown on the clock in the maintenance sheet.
4:55
